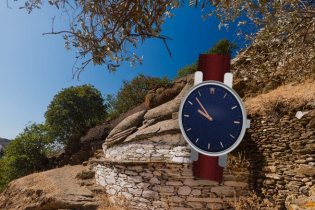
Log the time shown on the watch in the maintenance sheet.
9:53
